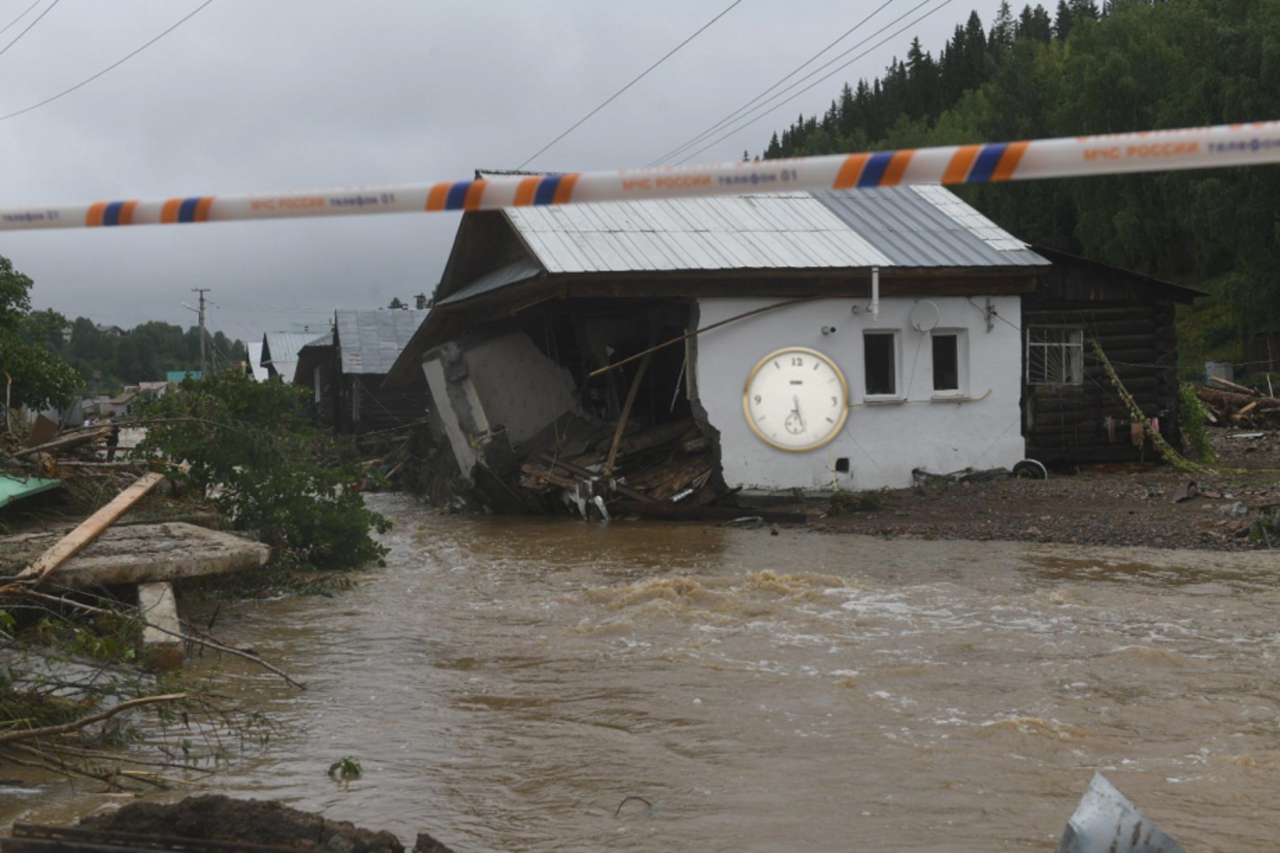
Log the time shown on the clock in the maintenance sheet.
5:27
